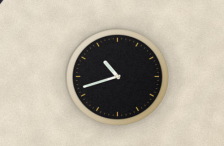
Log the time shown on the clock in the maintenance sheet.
10:42
